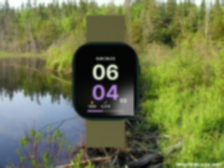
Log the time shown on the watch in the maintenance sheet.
6:04
